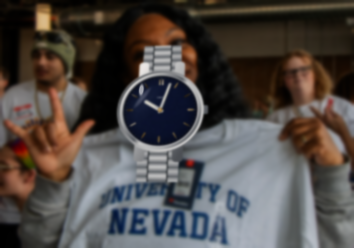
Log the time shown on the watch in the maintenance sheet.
10:03
